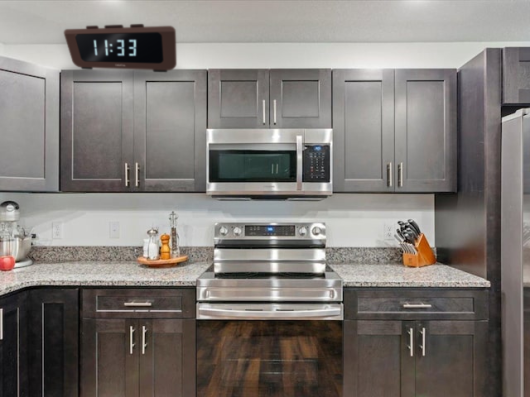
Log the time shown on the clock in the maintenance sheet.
11:33
